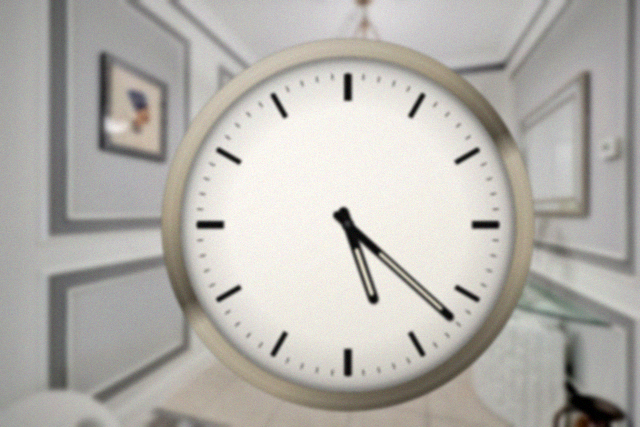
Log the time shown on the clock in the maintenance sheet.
5:22
